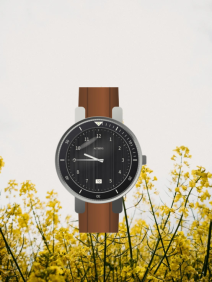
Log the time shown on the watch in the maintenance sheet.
9:45
